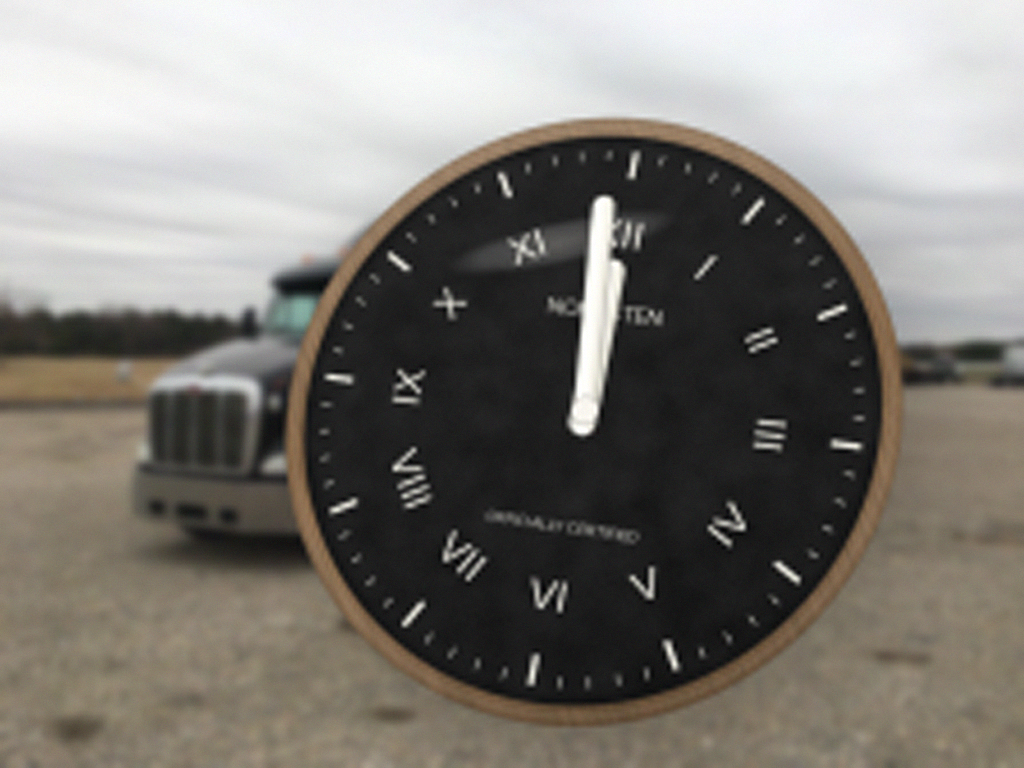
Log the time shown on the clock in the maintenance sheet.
11:59
